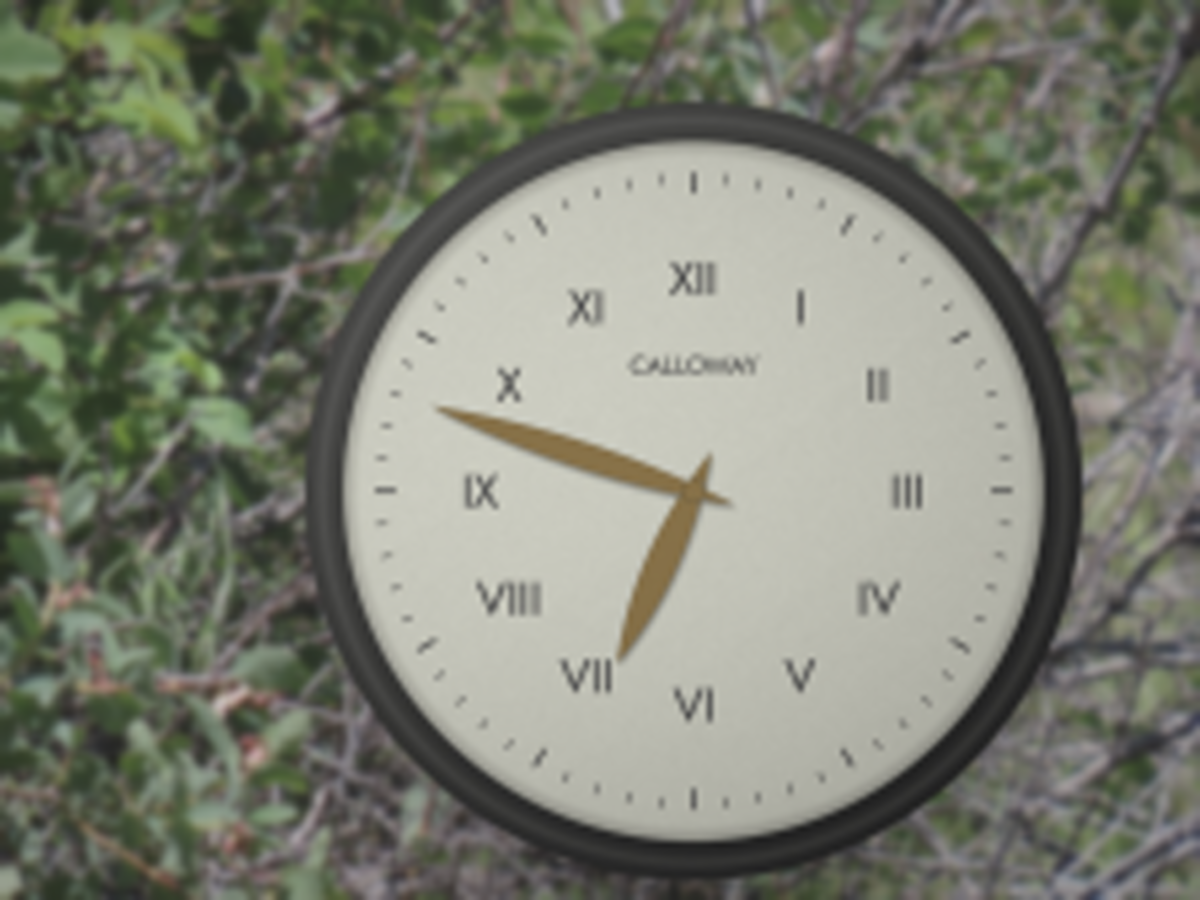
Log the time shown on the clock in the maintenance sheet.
6:48
